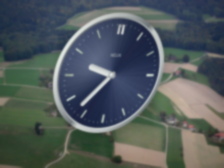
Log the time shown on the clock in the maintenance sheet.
9:37
